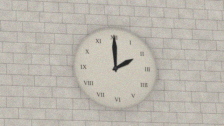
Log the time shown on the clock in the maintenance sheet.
2:00
